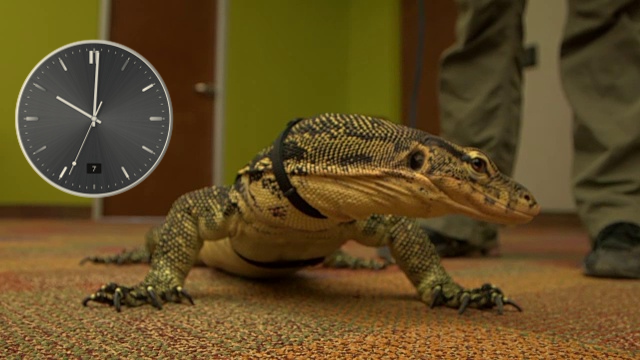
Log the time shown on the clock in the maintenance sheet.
10:00:34
